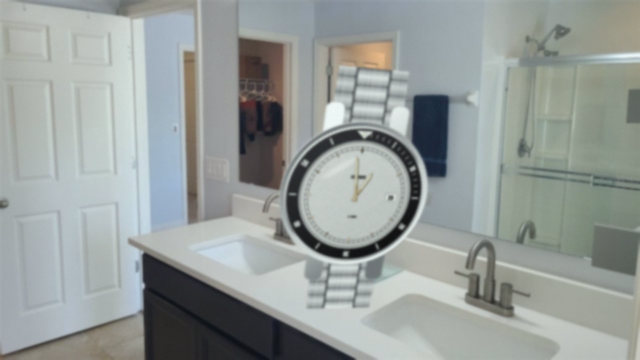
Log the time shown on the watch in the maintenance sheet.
12:59
